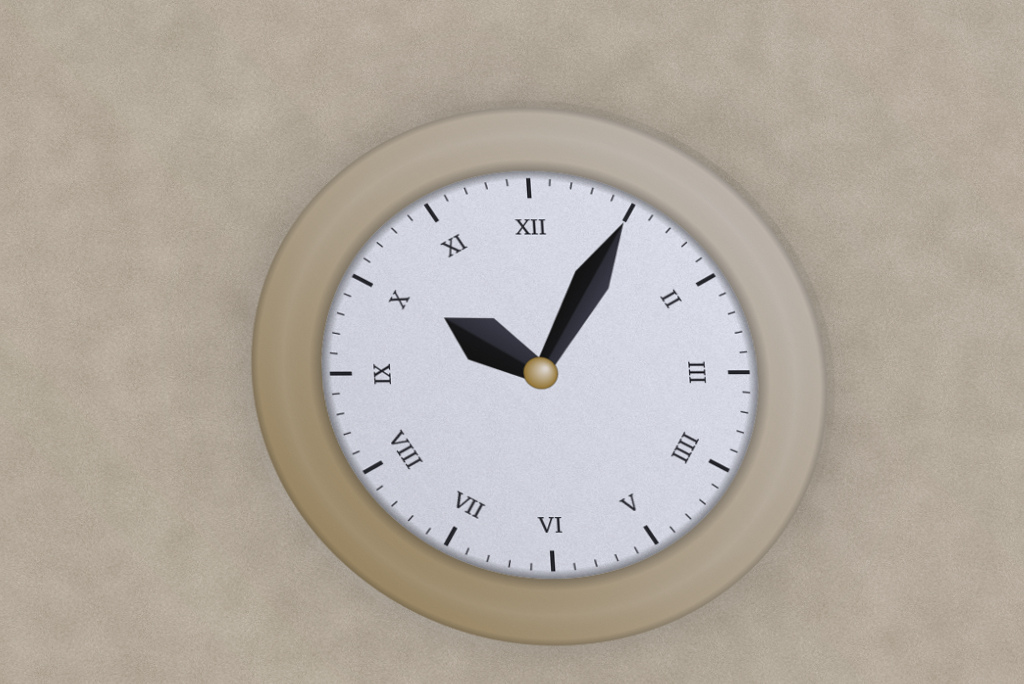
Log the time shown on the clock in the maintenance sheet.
10:05
